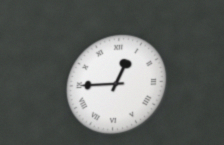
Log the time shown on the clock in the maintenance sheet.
12:45
